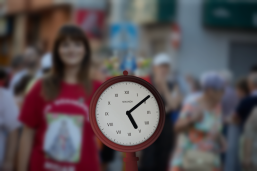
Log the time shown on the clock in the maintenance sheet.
5:09
